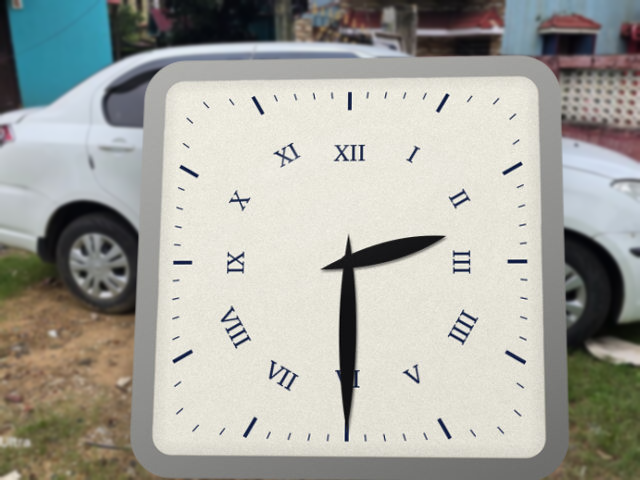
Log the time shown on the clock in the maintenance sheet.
2:30
